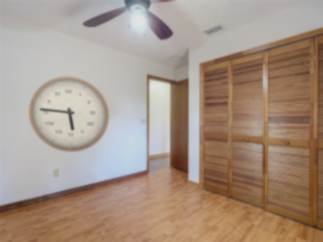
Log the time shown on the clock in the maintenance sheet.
5:46
